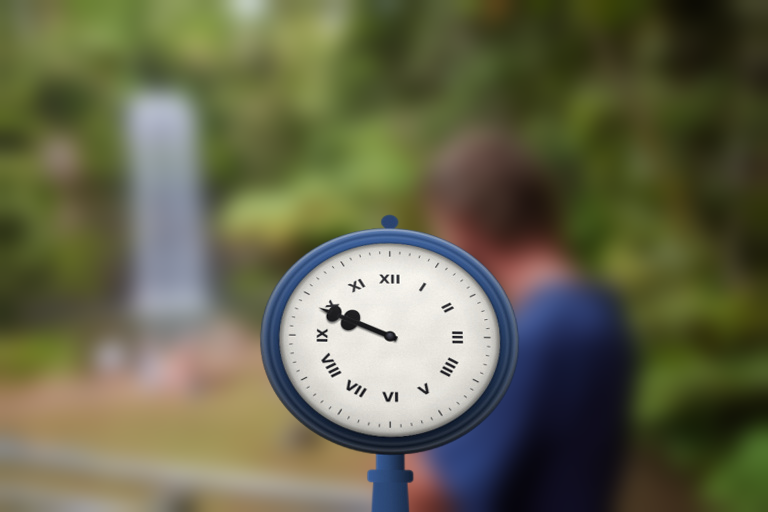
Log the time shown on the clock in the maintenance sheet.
9:49
